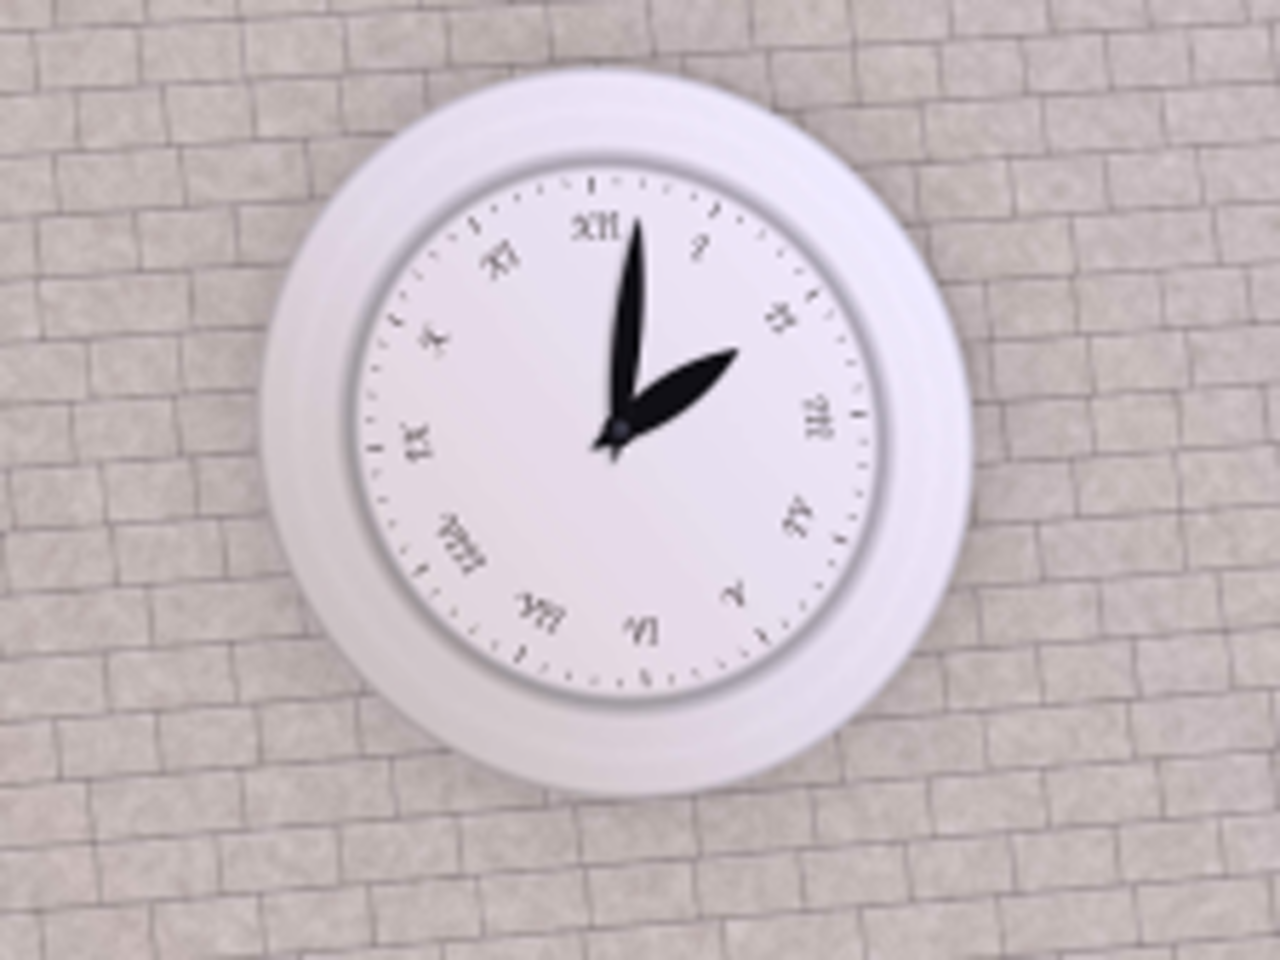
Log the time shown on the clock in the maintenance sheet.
2:02
